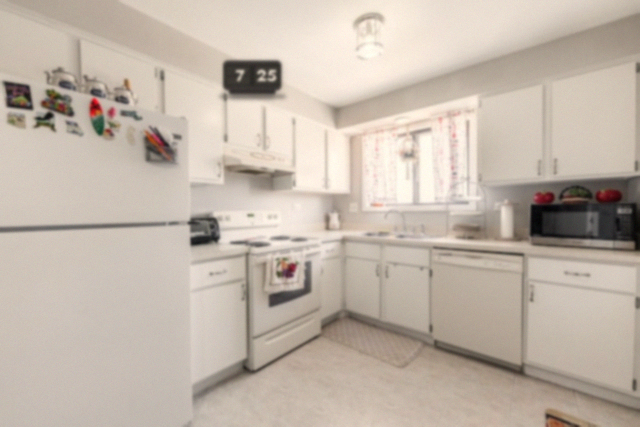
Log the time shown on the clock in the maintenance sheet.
7:25
